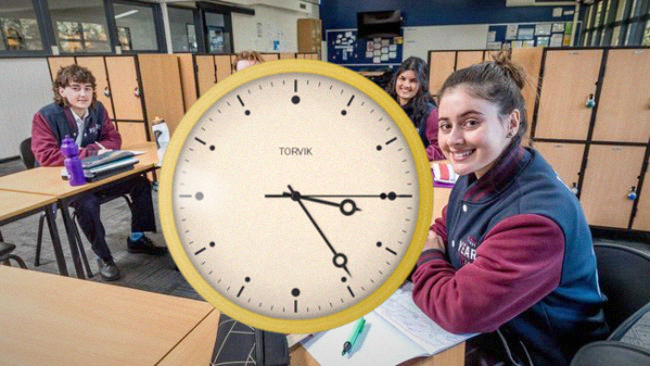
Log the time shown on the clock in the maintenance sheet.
3:24:15
